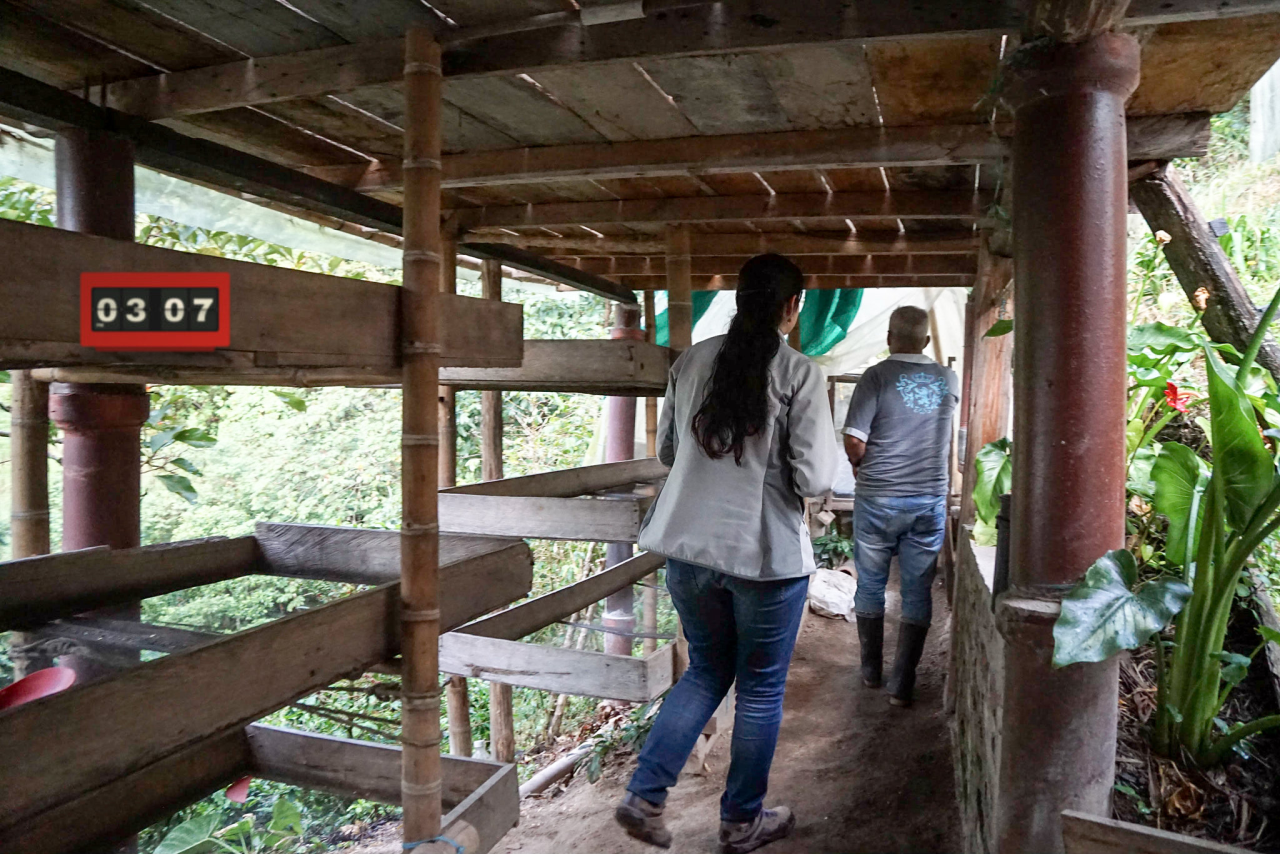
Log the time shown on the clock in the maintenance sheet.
3:07
